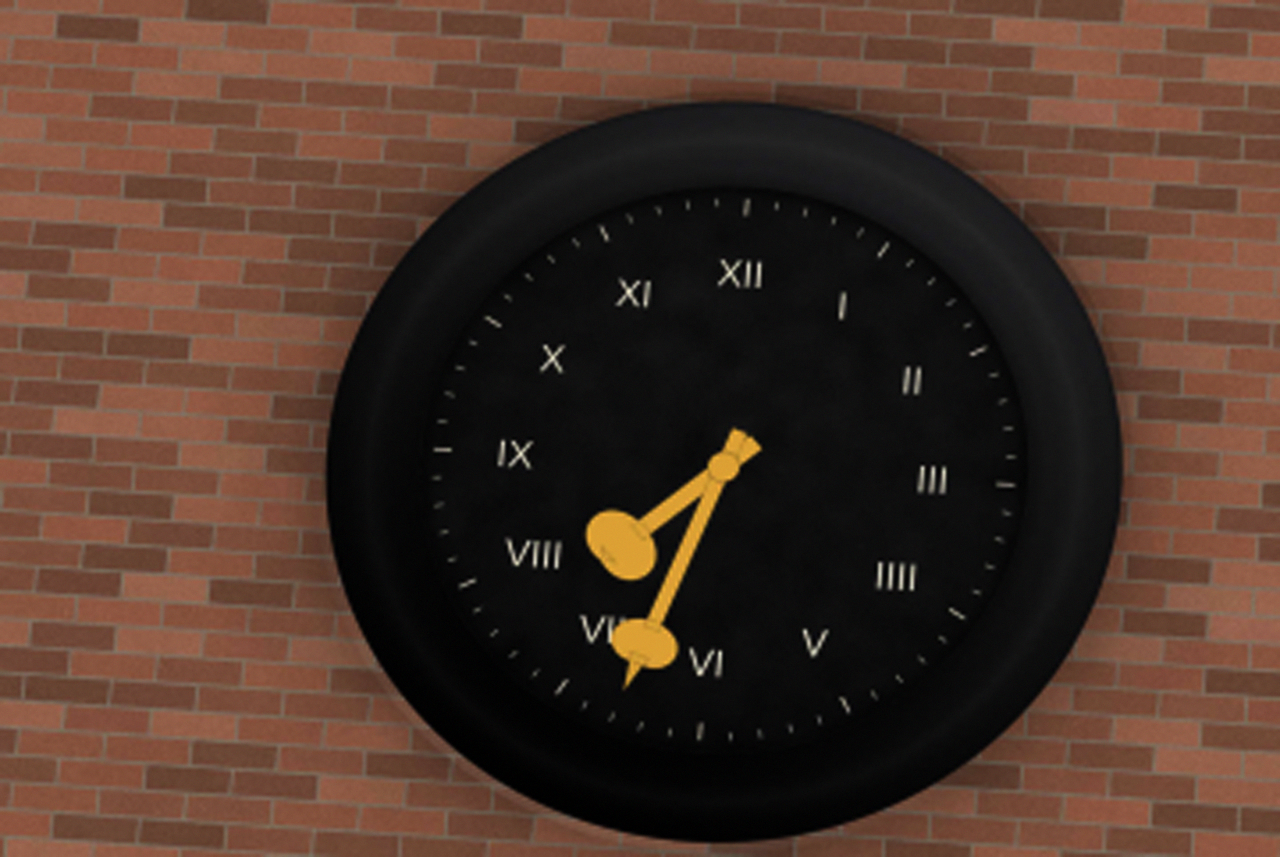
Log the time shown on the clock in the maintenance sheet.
7:33
